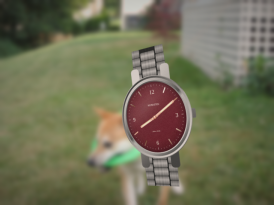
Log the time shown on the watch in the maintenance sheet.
8:10
